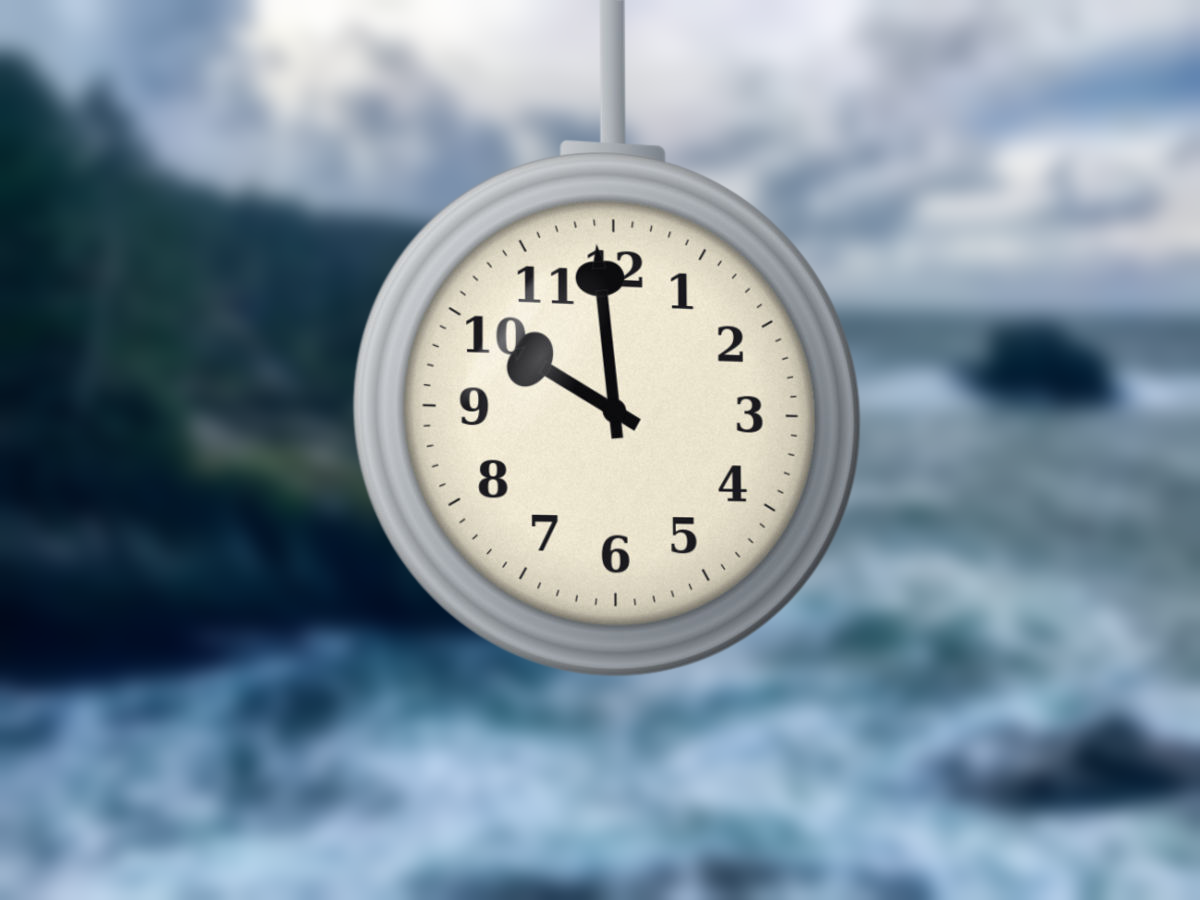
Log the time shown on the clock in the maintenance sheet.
9:59
